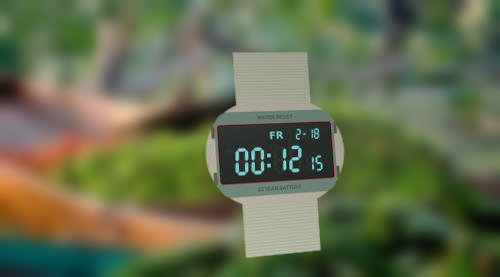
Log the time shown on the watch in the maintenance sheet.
0:12:15
